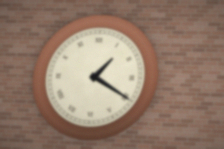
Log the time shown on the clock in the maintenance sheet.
1:20
